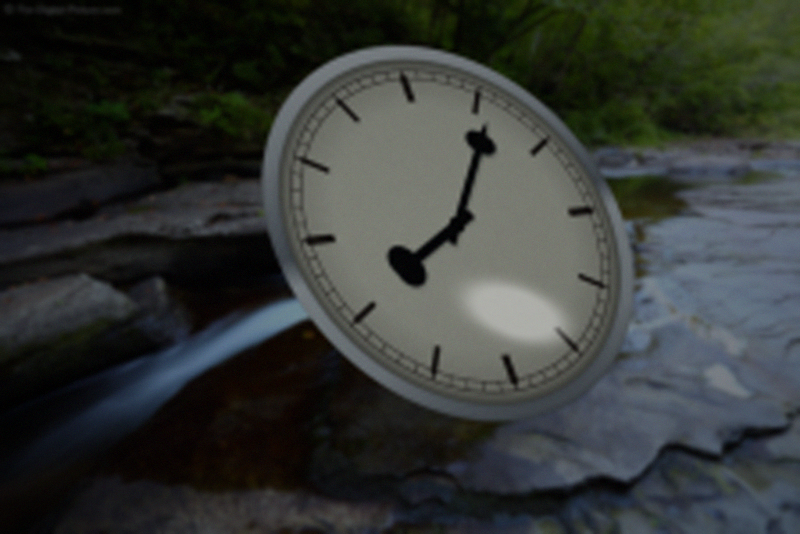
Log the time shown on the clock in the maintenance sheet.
8:06
